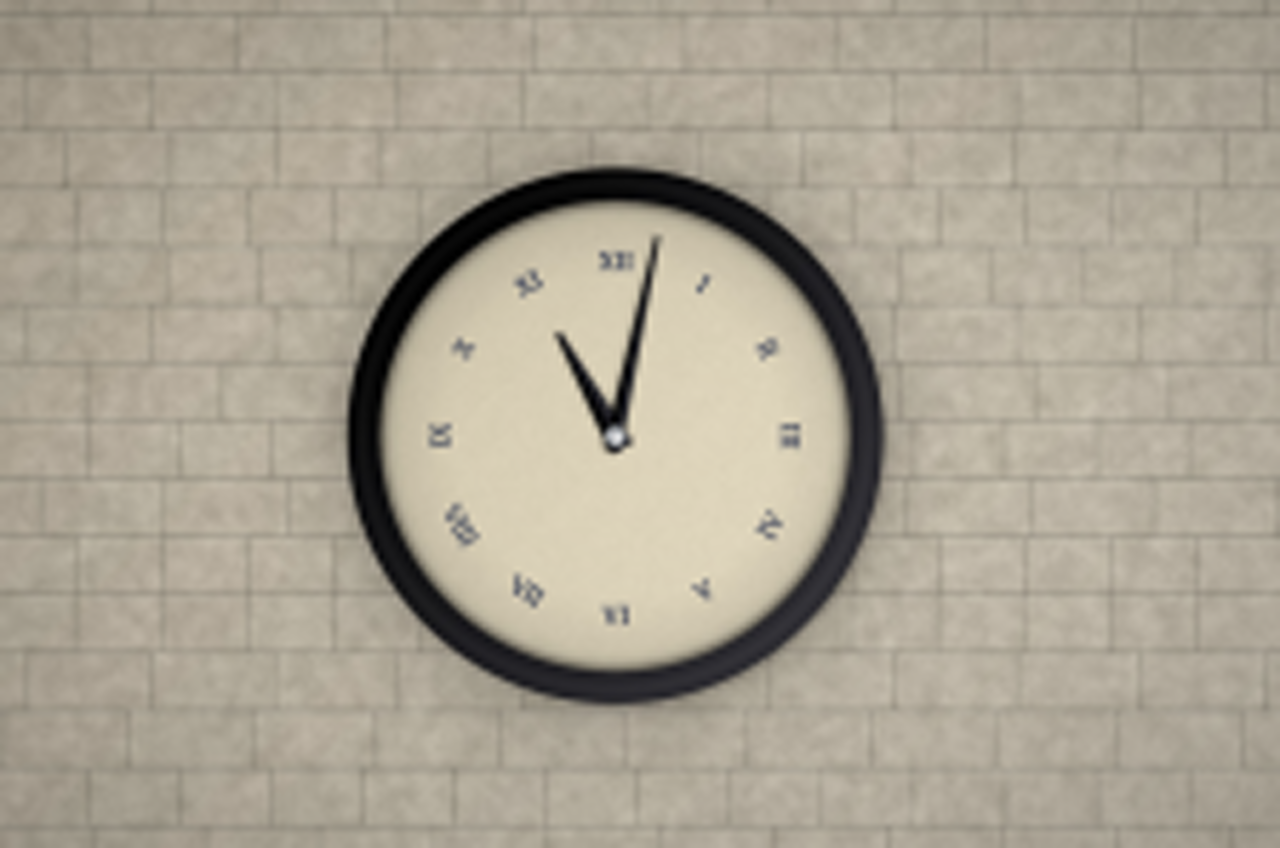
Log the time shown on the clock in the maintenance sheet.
11:02
